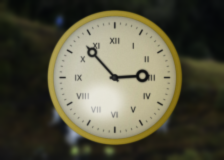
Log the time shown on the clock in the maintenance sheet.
2:53
